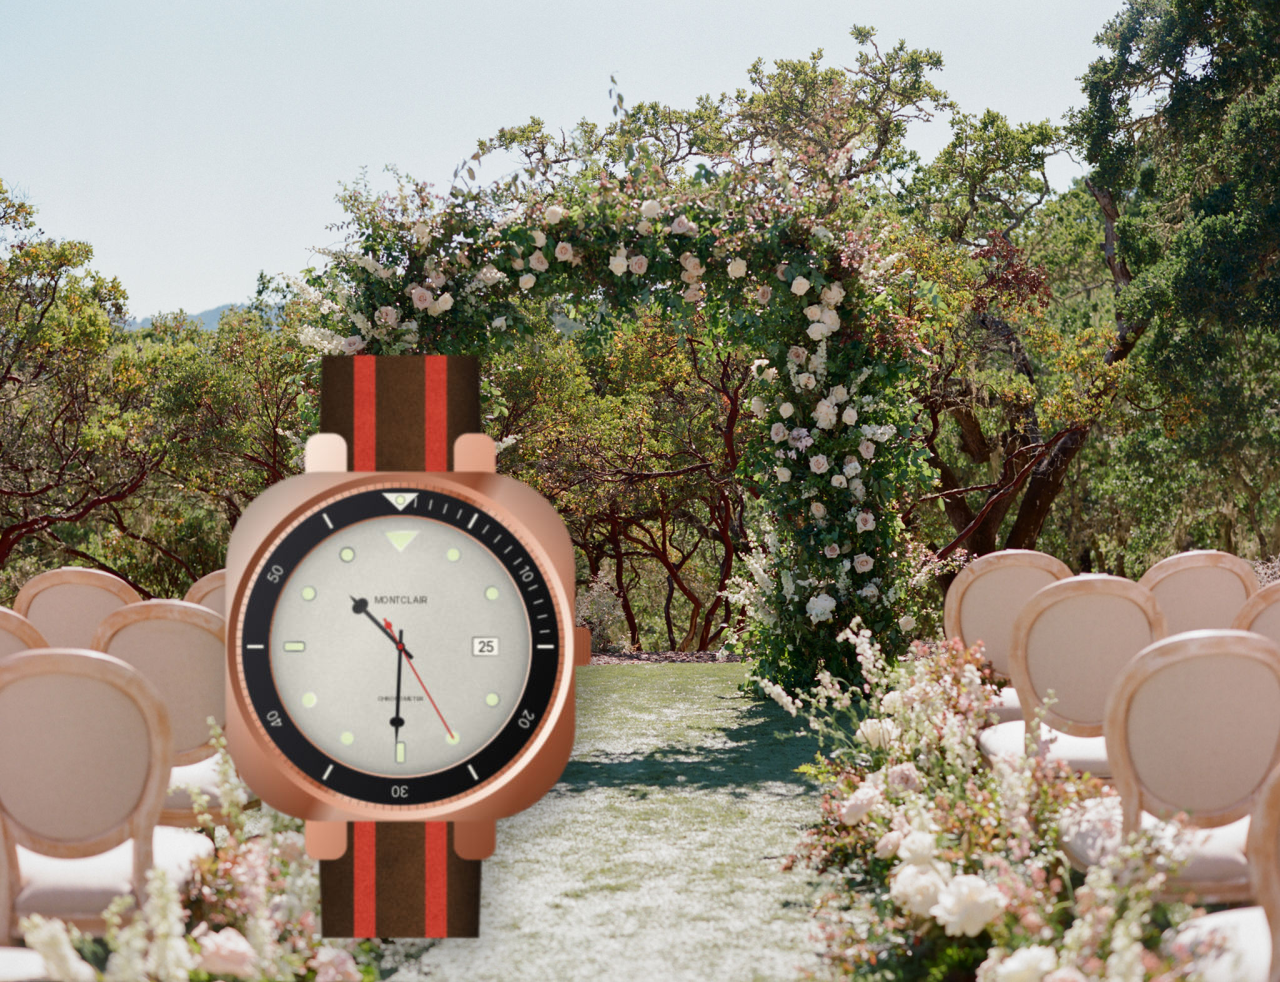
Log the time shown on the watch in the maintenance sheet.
10:30:25
